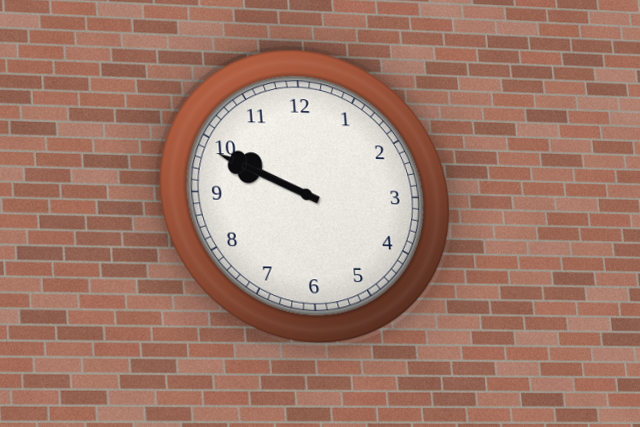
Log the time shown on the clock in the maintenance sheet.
9:49
